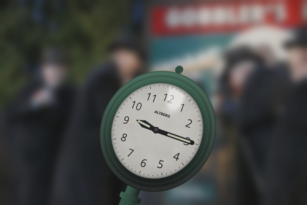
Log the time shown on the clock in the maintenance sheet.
9:15
